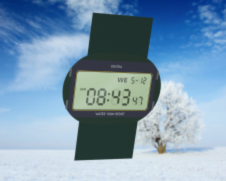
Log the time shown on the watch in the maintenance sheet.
8:43:47
